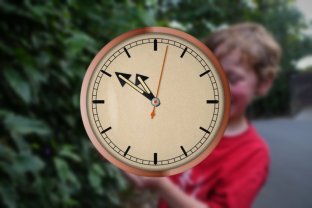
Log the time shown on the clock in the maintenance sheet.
10:51:02
